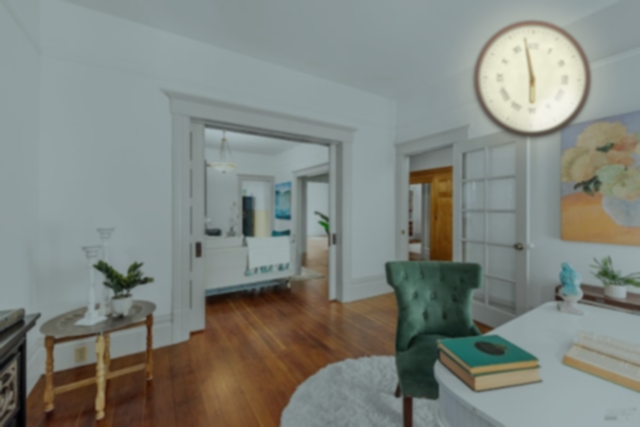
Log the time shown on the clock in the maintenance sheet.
5:58
